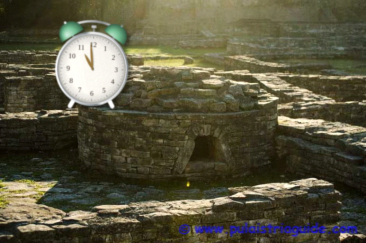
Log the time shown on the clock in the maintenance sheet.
10:59
